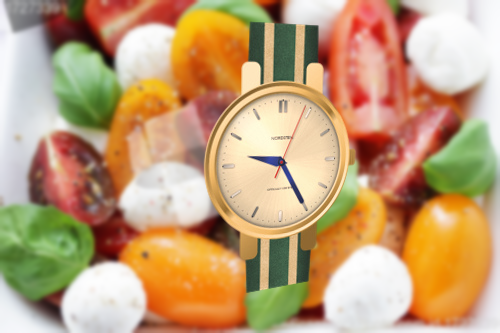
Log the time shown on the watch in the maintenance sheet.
9:25:04
